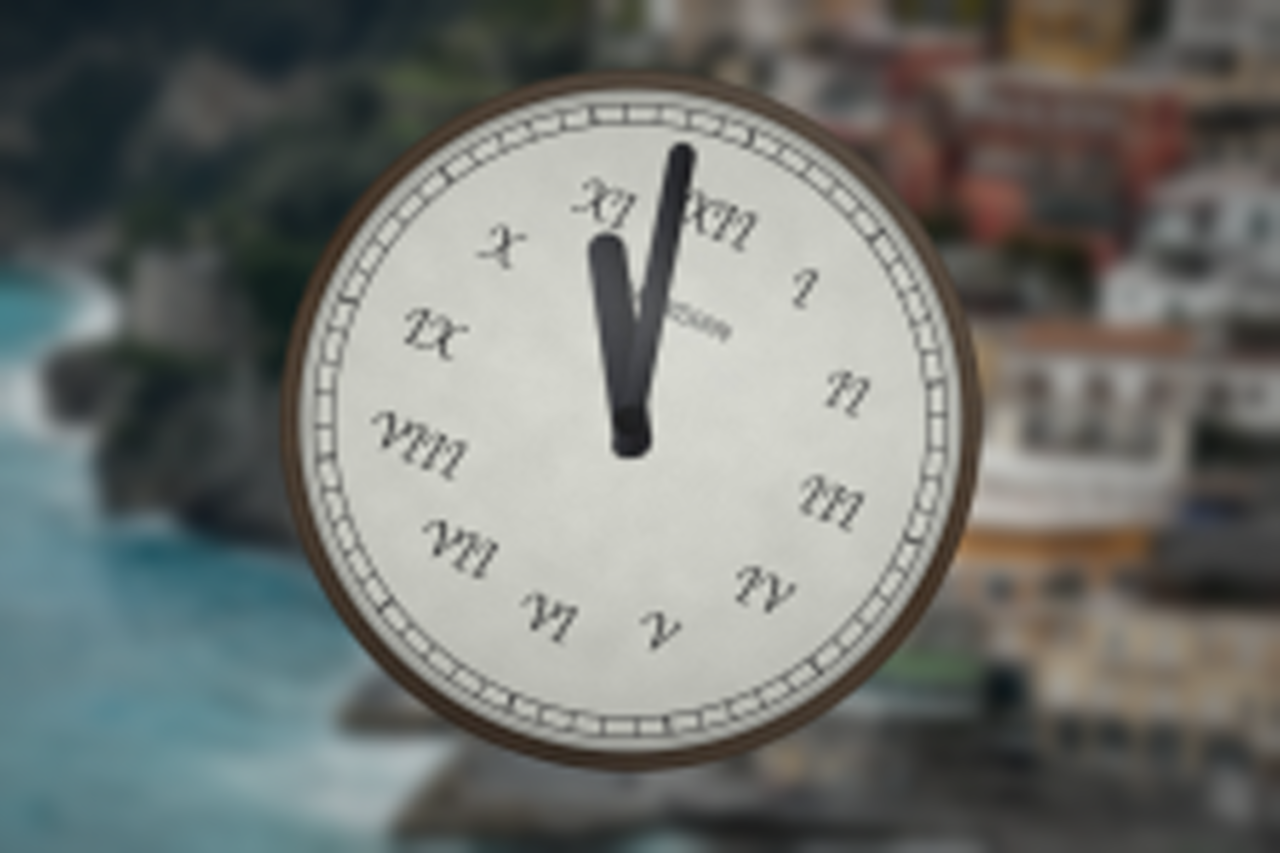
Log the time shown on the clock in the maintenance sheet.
10:58
